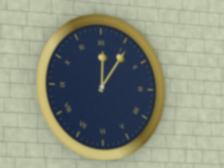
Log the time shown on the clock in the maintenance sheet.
12:06
